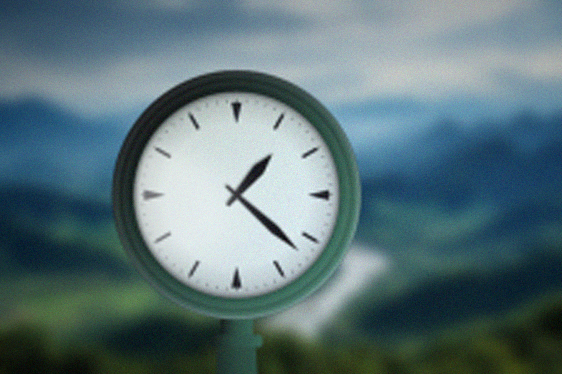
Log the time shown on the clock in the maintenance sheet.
1:22
